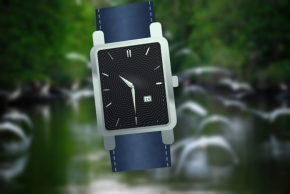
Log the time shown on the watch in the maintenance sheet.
10:30
